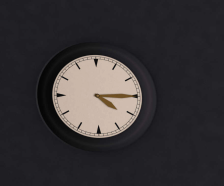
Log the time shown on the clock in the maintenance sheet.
4:15
